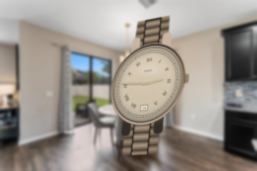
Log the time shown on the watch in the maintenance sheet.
2:46
